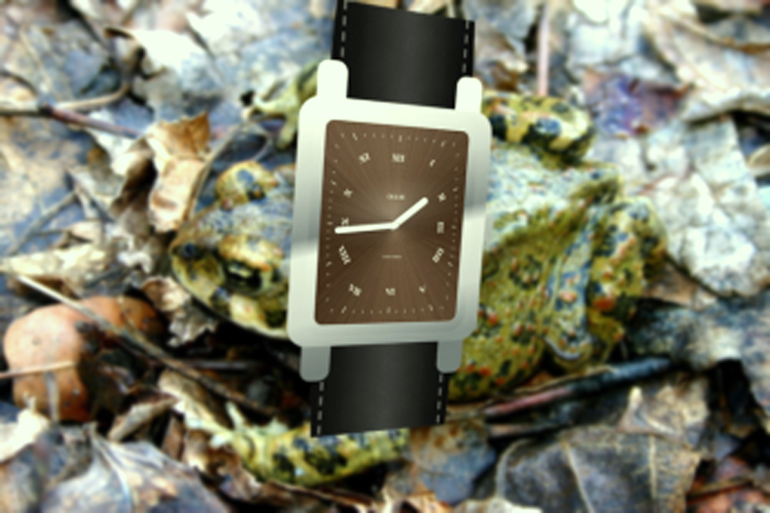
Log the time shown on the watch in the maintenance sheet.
1:44
